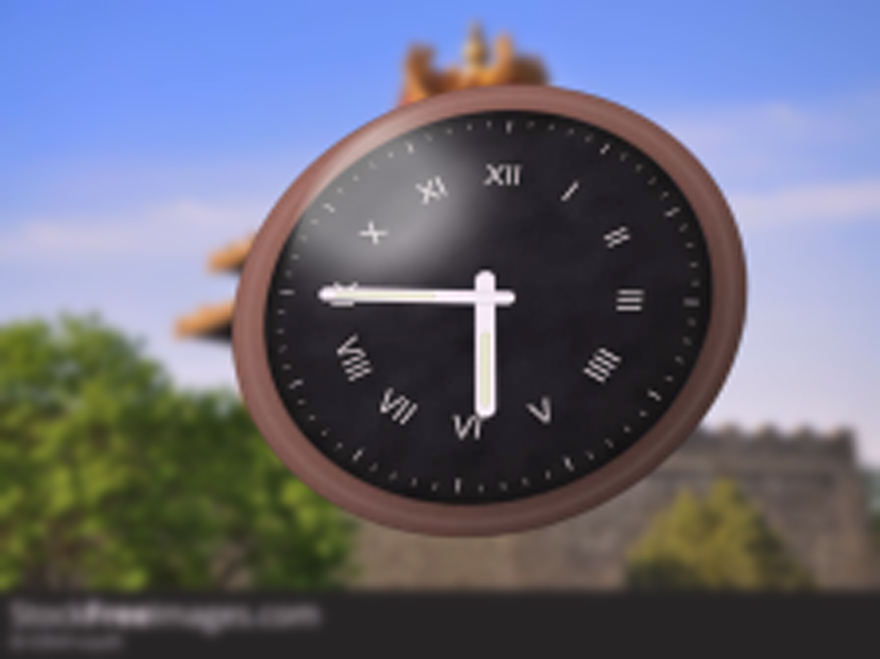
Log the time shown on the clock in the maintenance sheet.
5:45
